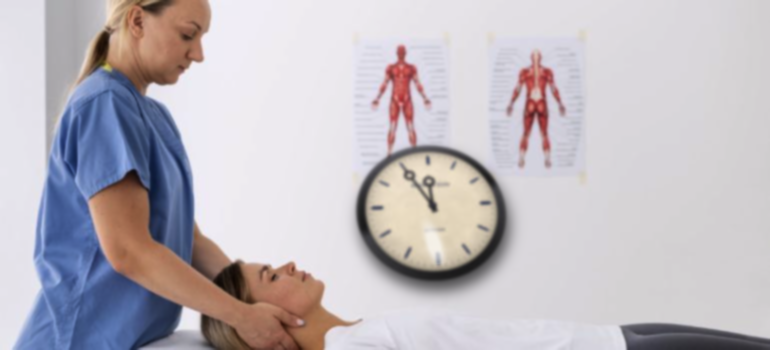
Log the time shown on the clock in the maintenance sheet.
11:55
